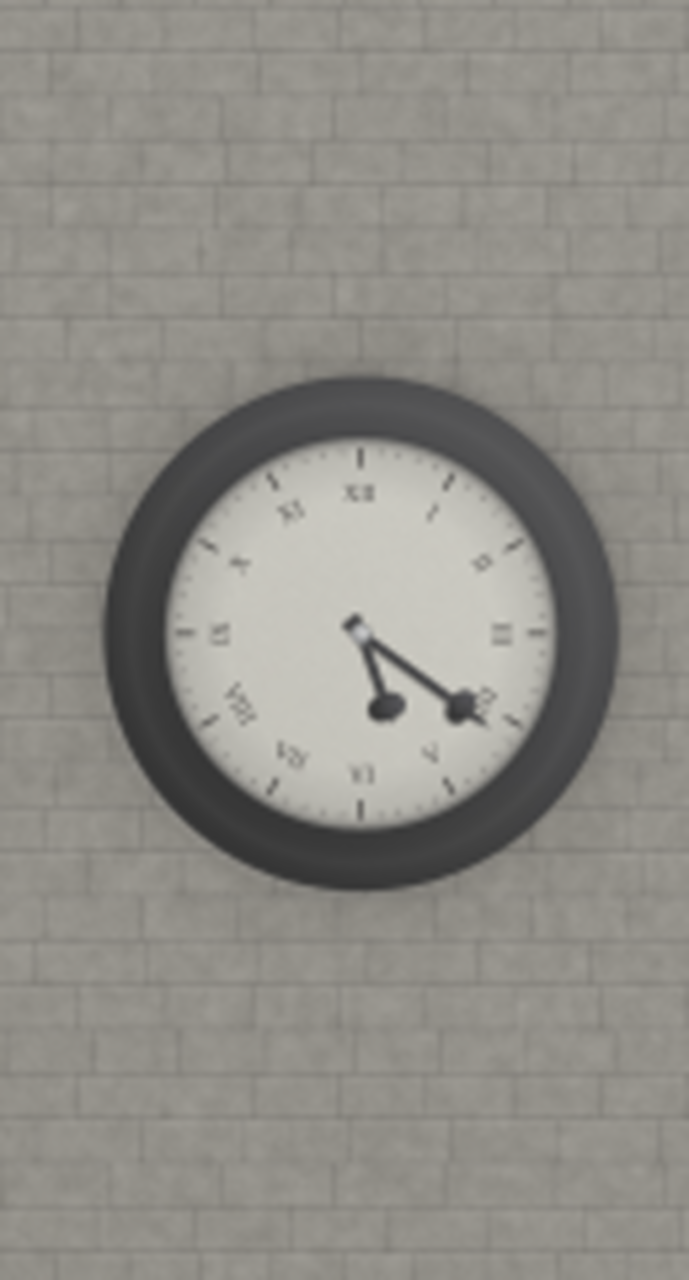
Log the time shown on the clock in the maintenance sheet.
5:21
